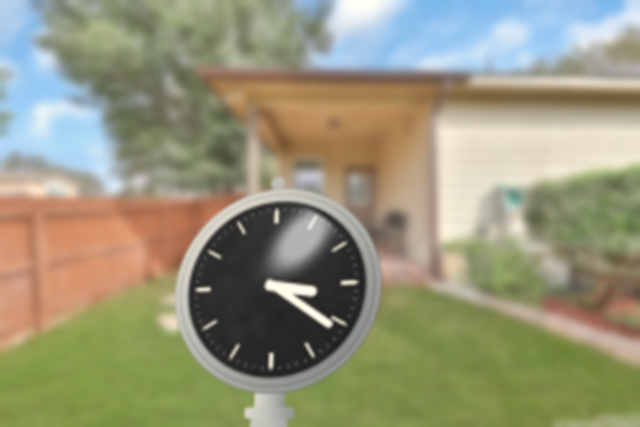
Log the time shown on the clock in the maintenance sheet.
3:21
